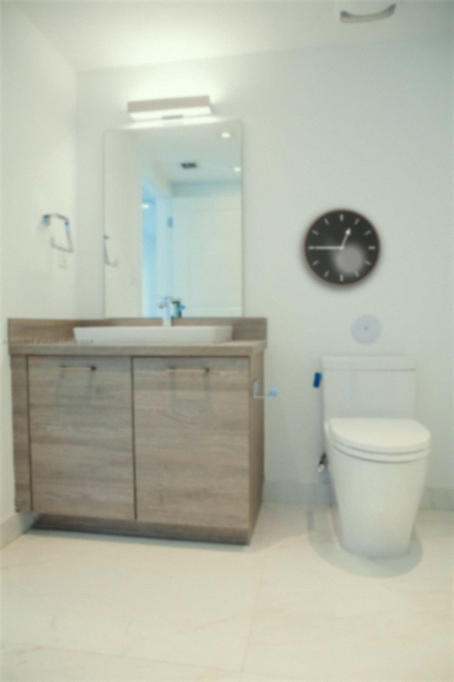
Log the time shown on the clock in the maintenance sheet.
12:45
